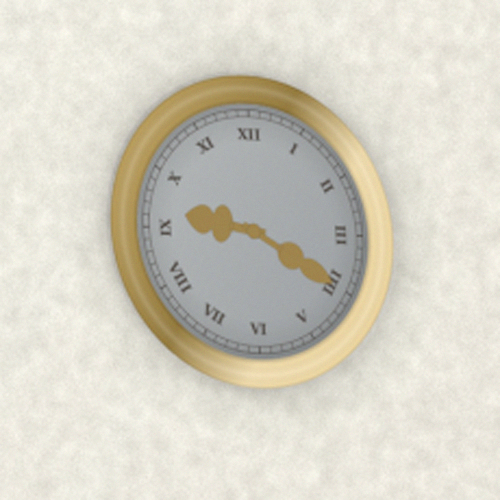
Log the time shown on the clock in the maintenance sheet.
9:20
